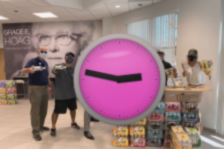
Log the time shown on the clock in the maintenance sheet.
2:47
